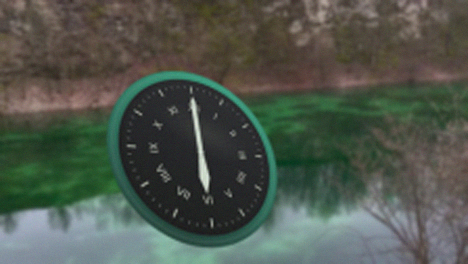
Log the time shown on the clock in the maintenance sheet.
6:00
